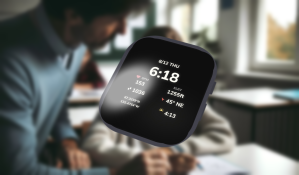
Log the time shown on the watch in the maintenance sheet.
6:18
